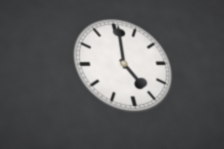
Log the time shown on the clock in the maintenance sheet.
5:01
